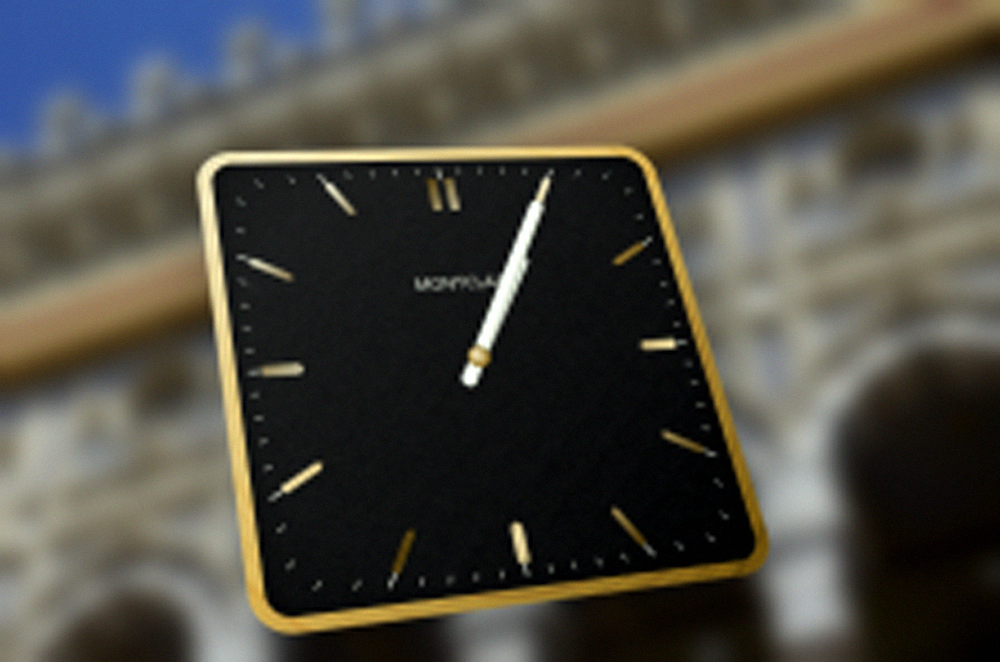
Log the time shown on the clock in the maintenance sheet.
1:05
